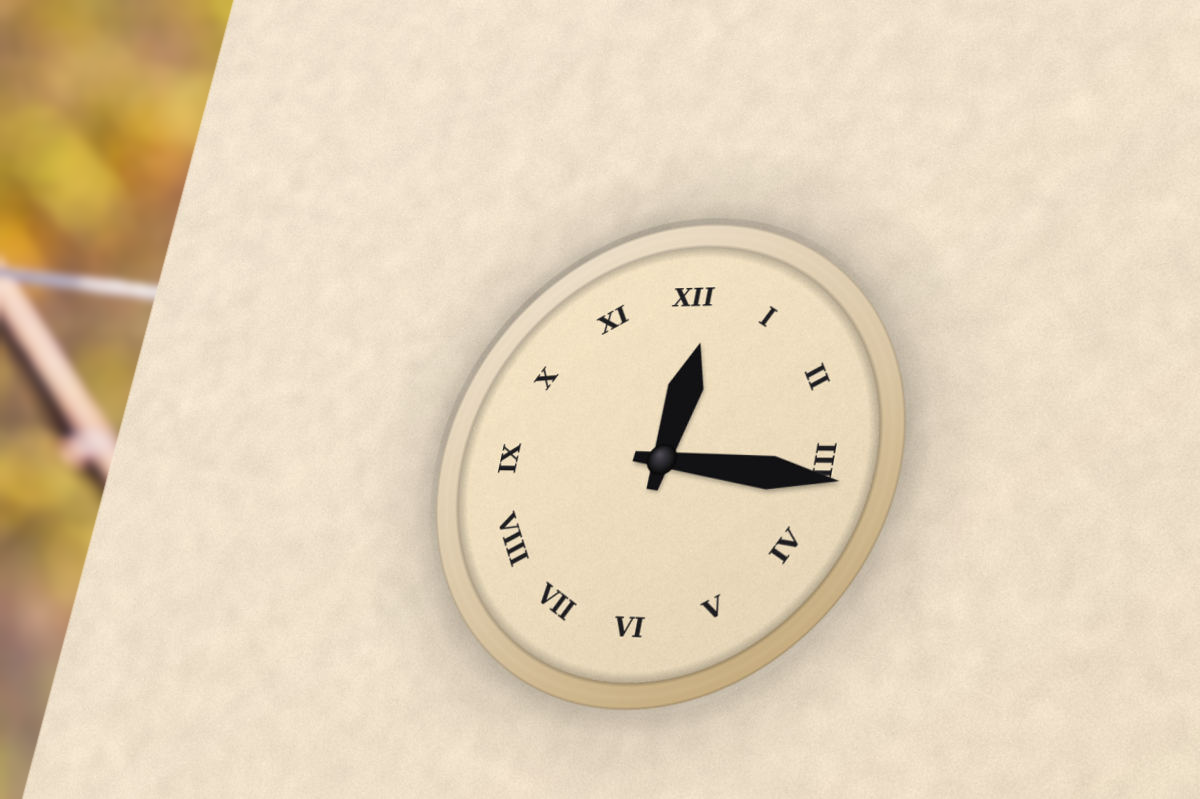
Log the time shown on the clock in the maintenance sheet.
12:16
